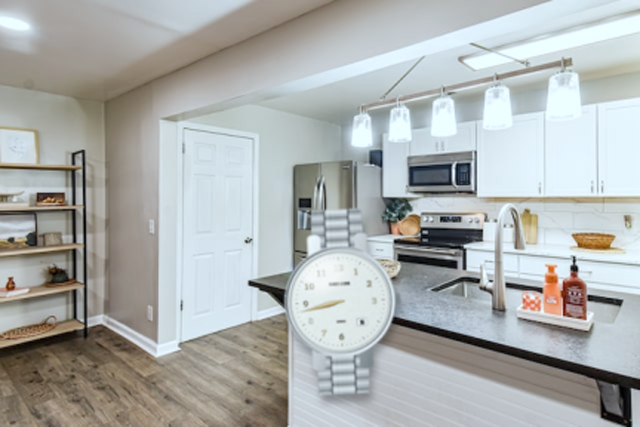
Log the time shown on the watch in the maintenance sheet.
8:43
